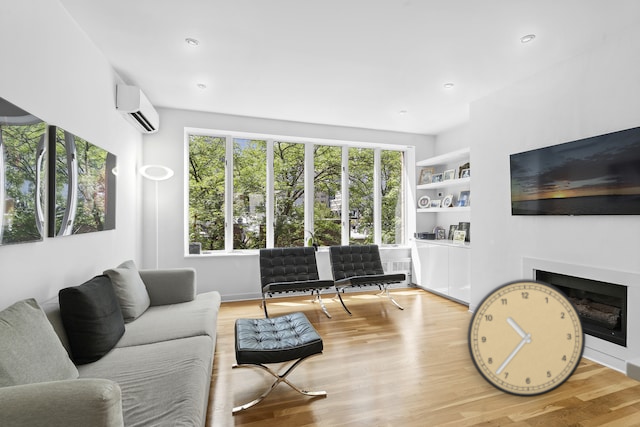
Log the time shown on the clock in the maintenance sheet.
10:37
